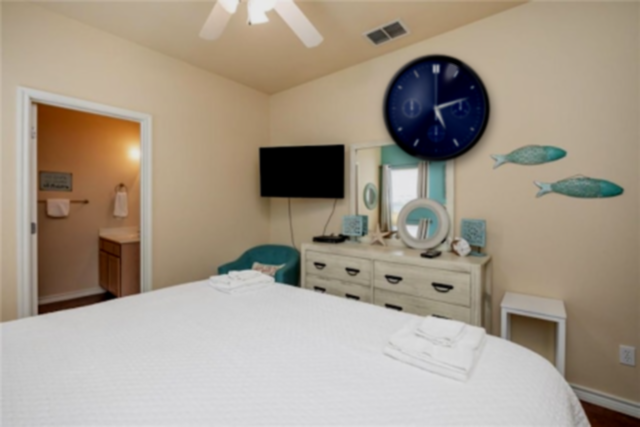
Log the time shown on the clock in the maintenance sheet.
5:12
